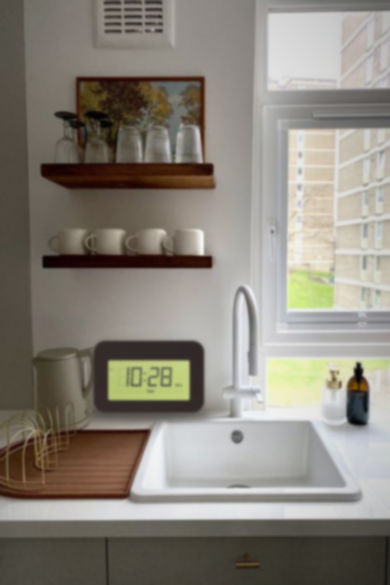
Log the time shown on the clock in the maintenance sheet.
10:28
